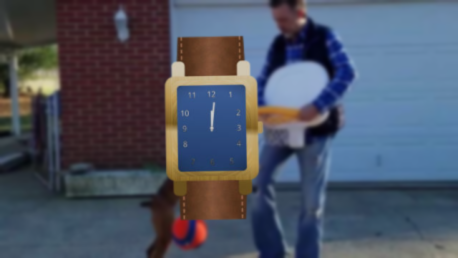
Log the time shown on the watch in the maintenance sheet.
12:01
